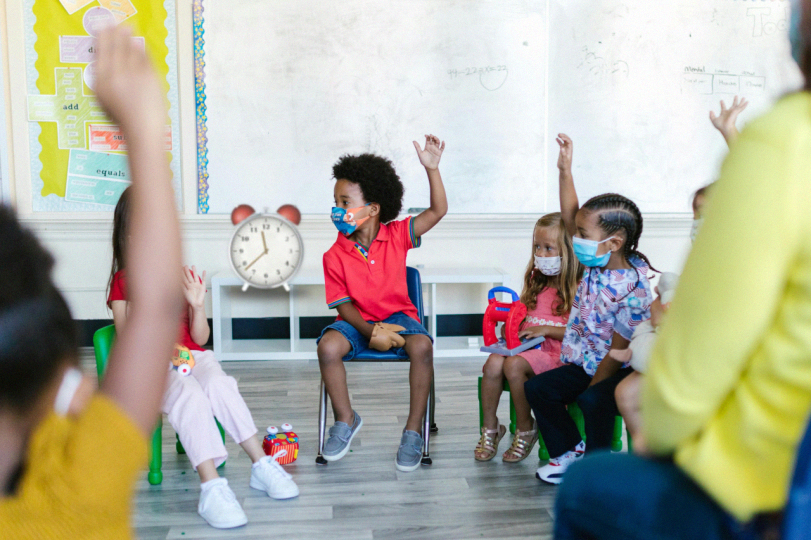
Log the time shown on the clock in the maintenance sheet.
11:38
